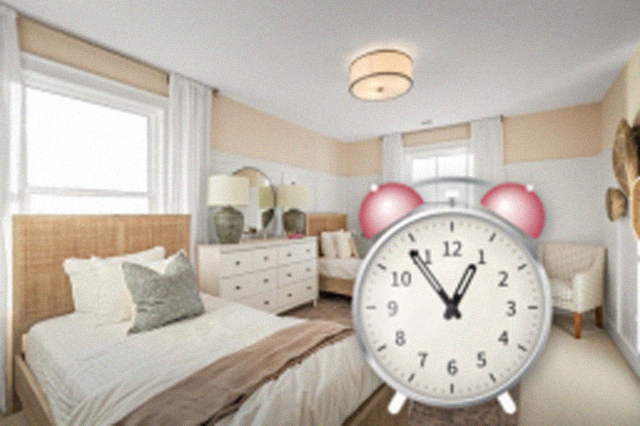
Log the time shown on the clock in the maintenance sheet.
12:54
